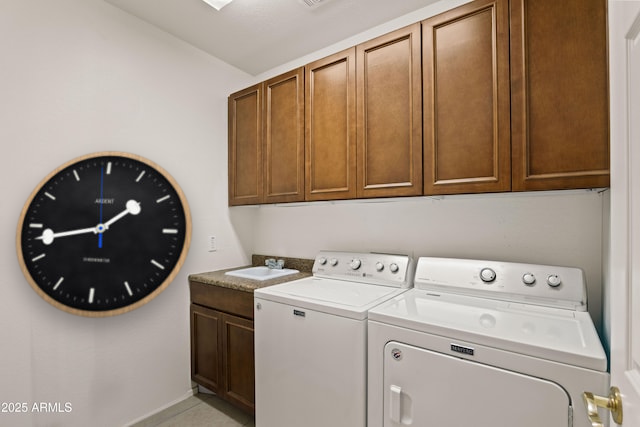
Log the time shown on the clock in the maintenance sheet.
1:42:59
